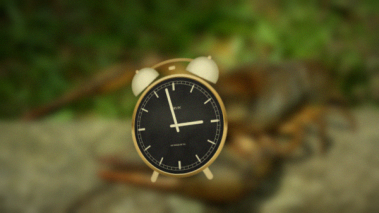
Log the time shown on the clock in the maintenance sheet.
2:58
